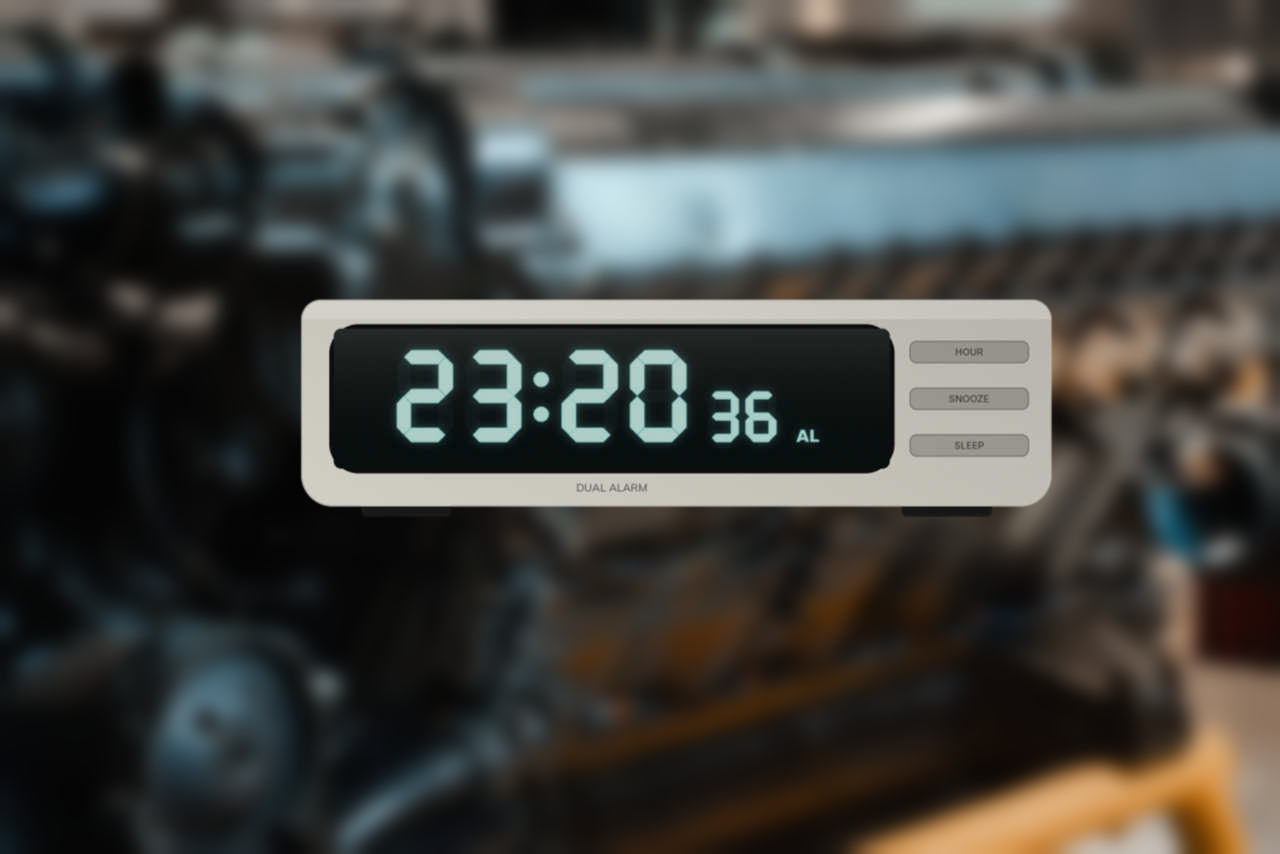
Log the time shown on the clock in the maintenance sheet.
23:20:36
